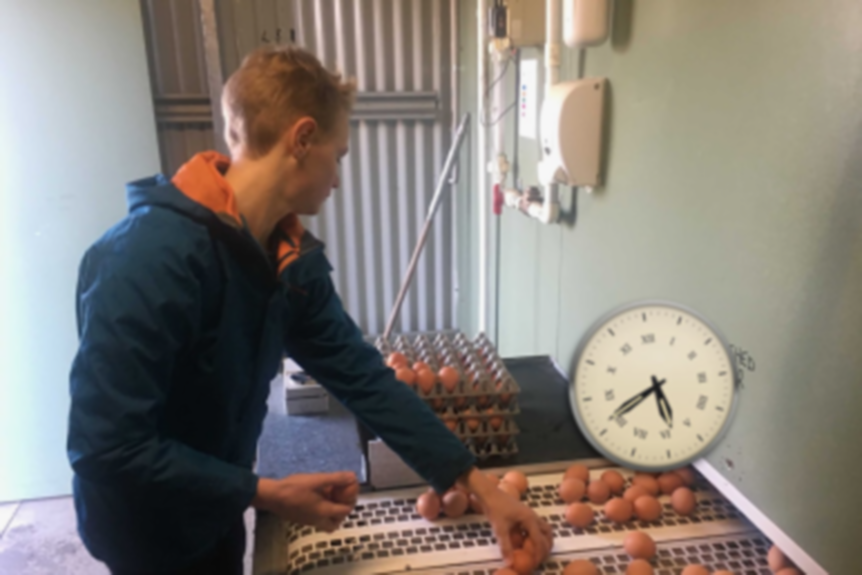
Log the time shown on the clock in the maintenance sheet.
5:41
